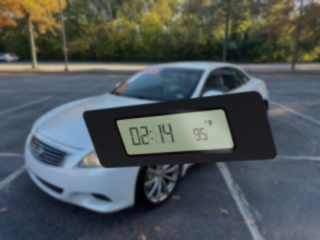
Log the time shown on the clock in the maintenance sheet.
2:14
